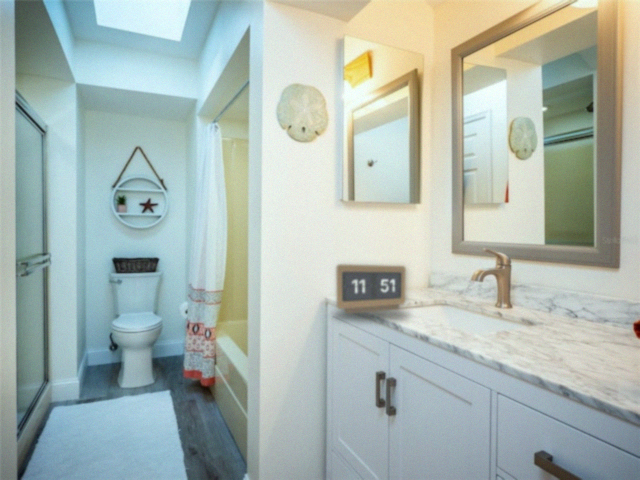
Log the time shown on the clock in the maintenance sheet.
11:51
